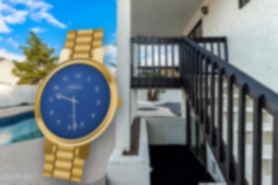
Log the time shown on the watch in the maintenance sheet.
9:28
